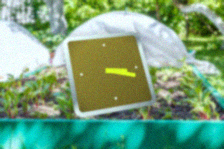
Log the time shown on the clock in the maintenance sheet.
3:18
